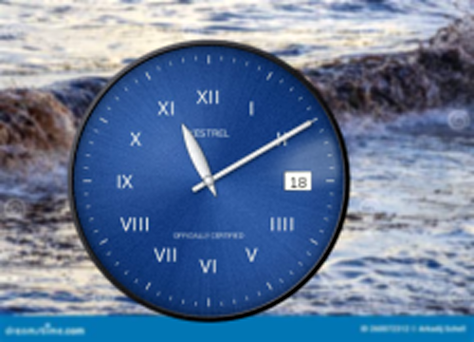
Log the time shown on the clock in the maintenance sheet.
11:10
